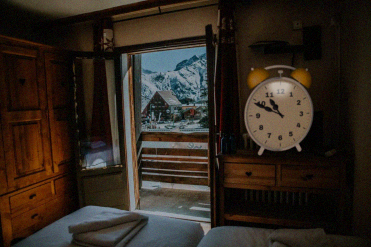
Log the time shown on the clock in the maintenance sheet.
10:49
